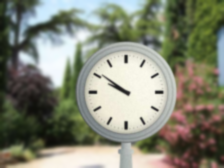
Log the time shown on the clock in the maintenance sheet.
9:51
